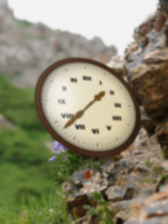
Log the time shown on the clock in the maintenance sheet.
1:38
